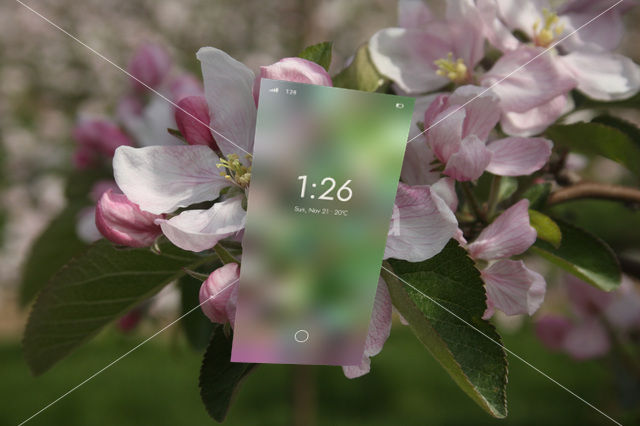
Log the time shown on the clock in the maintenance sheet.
1:26
